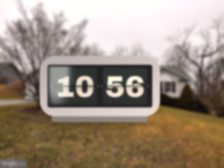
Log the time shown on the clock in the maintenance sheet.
10:56
